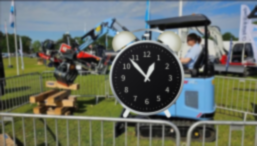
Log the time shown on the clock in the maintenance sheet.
12:53
